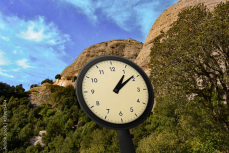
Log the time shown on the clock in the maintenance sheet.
1:09
